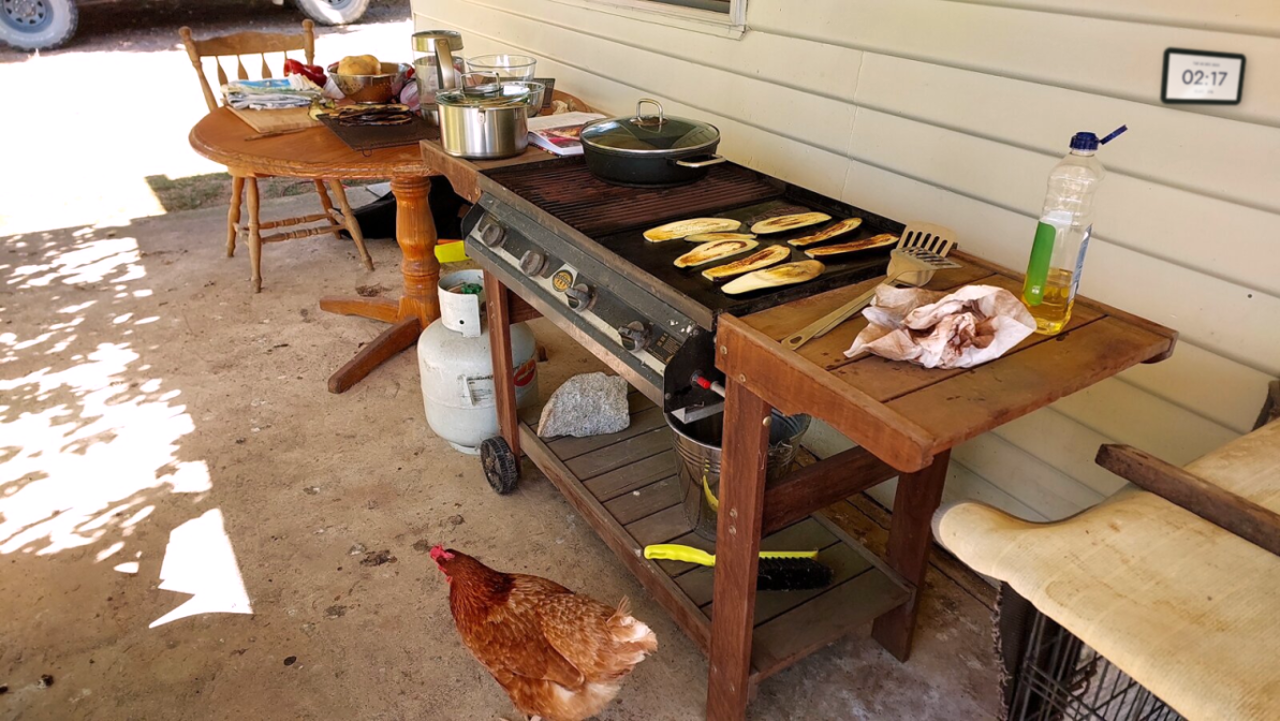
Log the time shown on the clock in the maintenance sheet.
2:17
